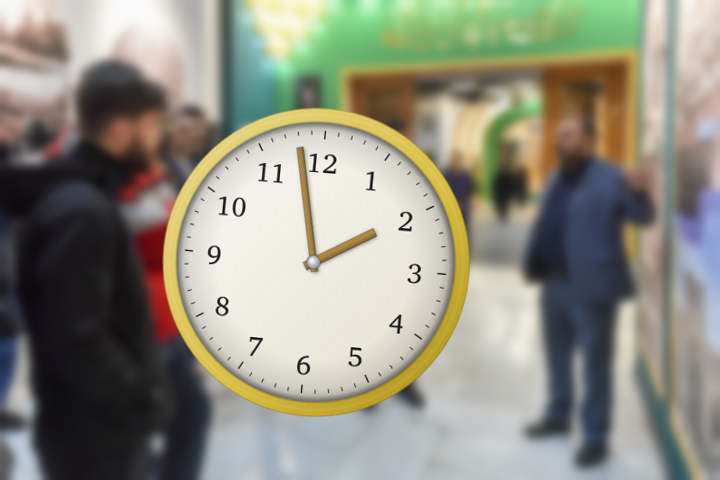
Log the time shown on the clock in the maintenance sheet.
1:58
